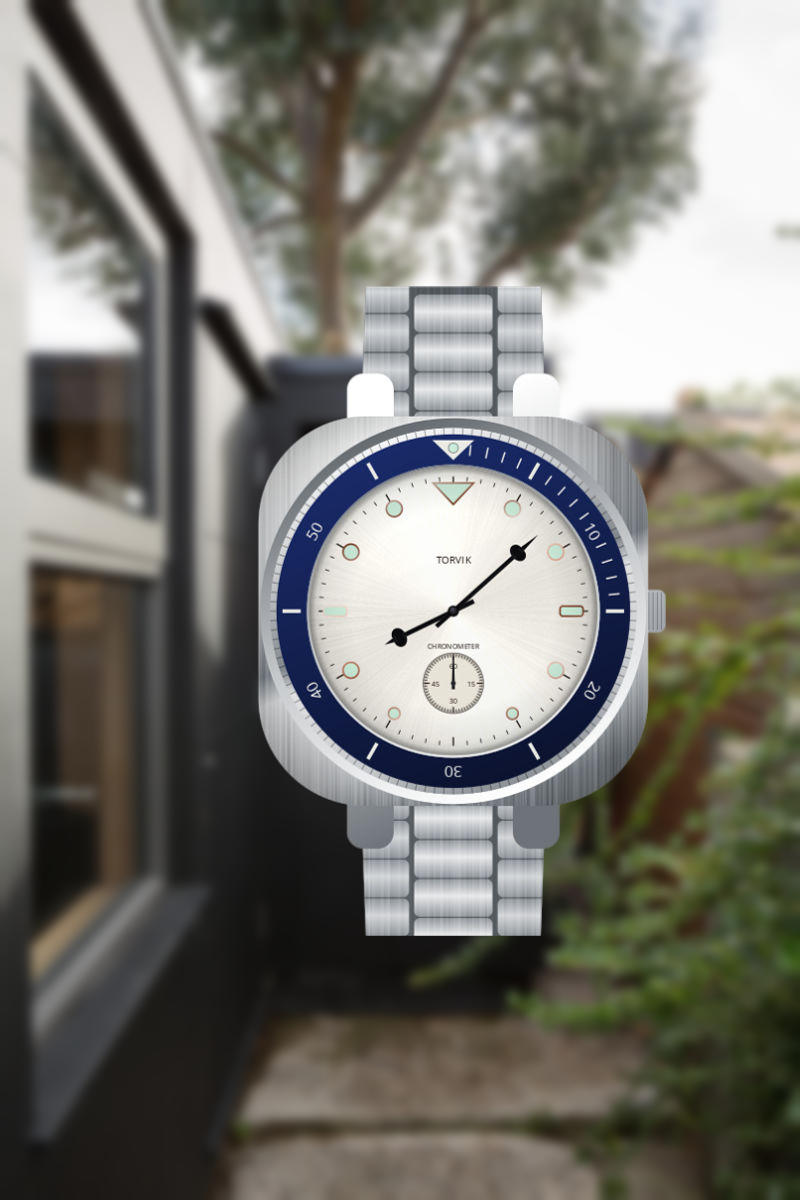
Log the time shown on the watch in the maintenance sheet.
8:08
